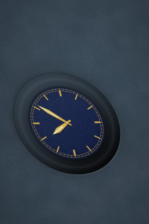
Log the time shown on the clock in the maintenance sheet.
7:51
